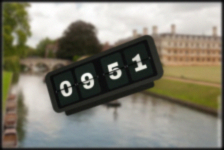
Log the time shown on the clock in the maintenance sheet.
9:51
